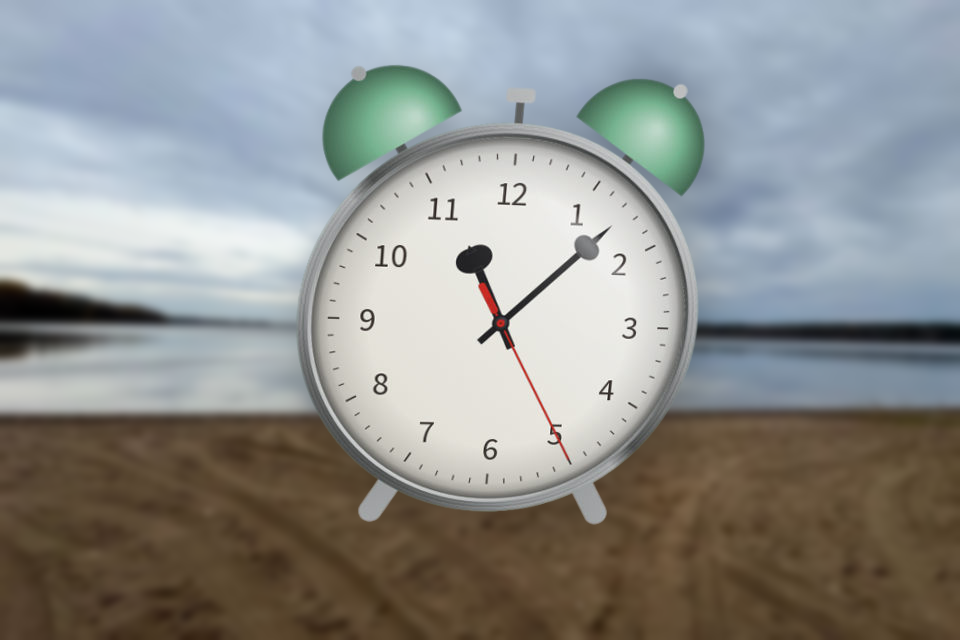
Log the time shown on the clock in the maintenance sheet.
11:07:25
